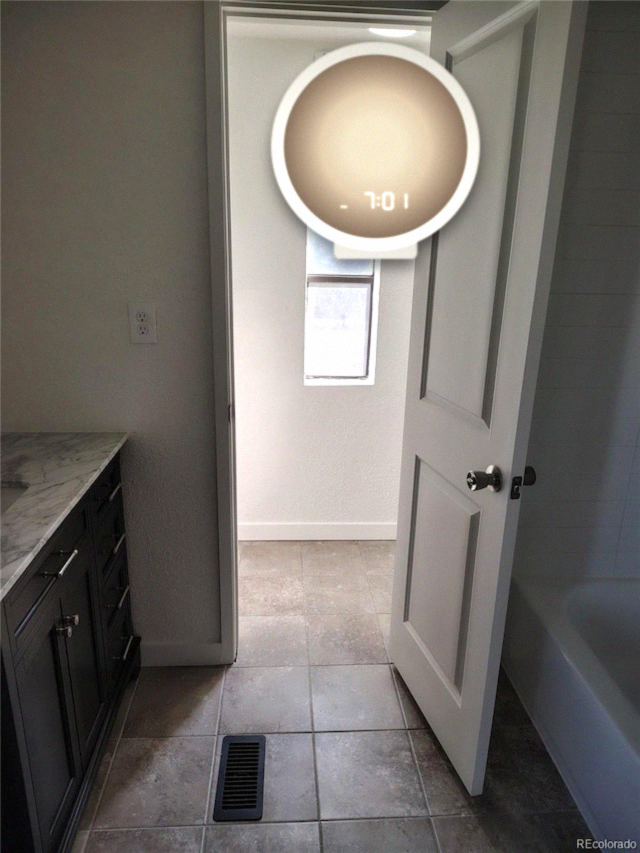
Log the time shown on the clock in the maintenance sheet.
7:01
